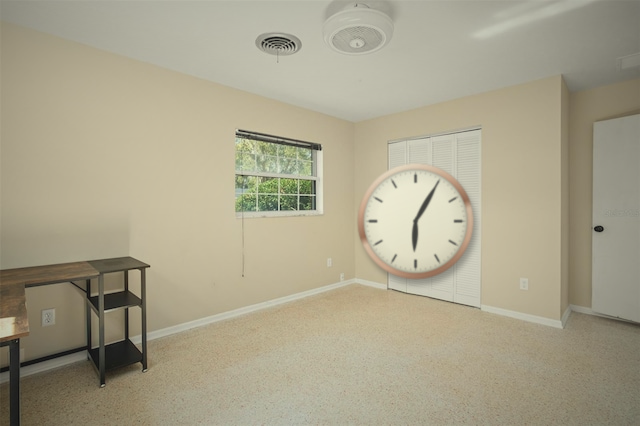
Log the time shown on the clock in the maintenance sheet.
6:05
